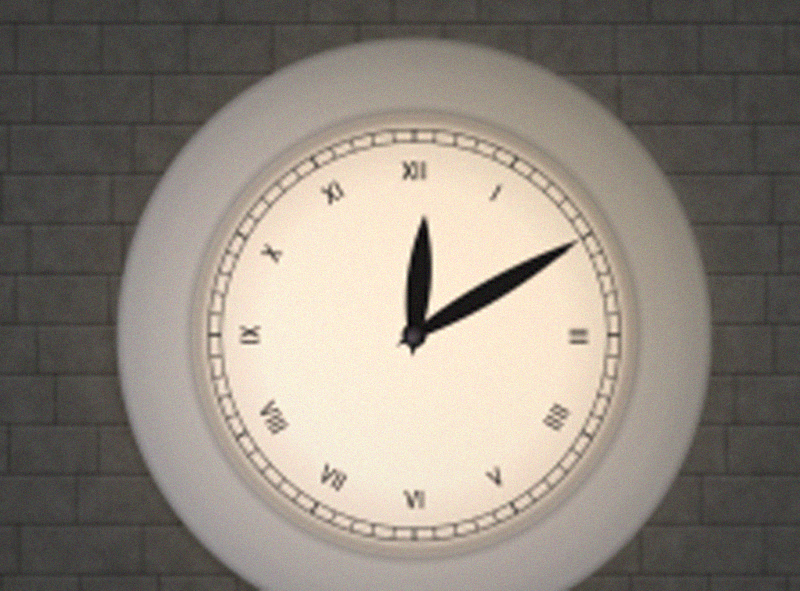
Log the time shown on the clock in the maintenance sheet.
12:10
